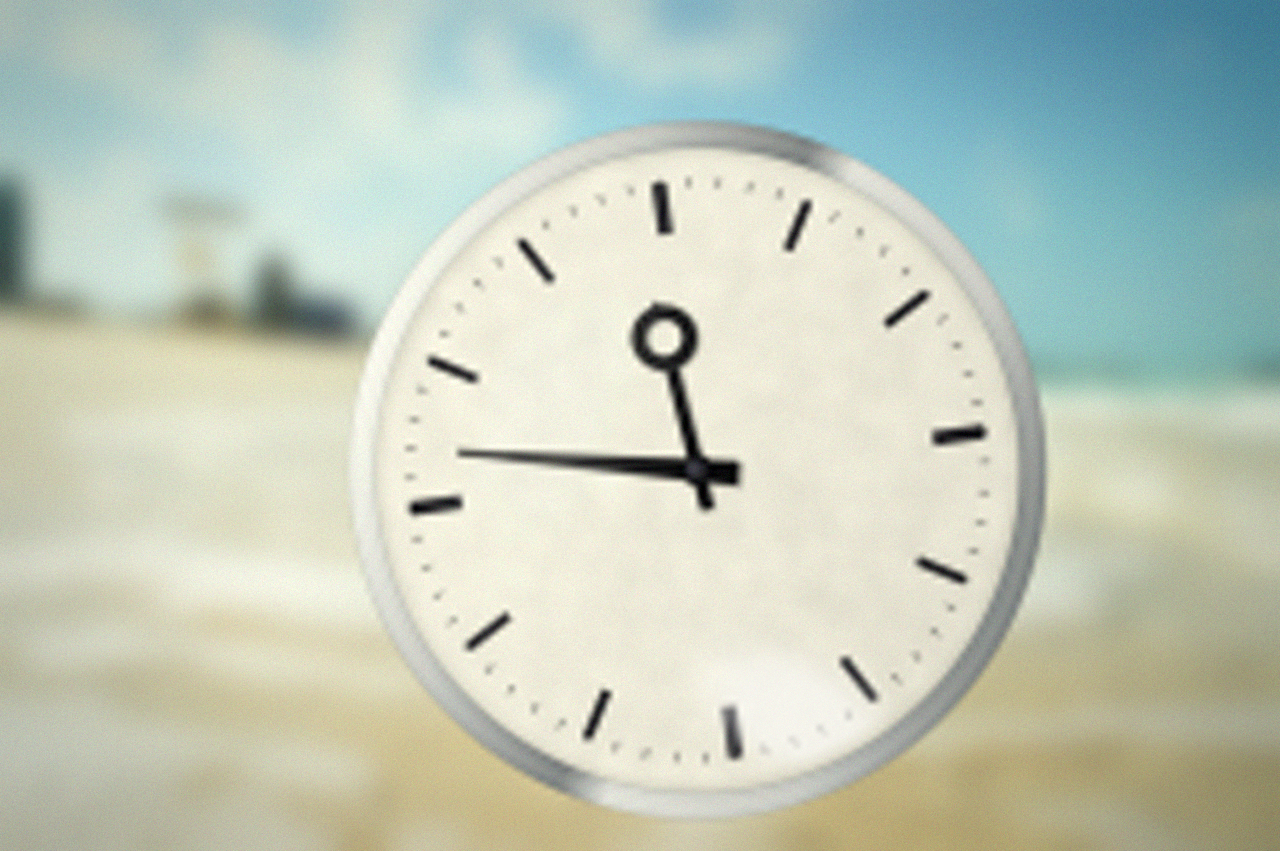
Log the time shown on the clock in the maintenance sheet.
11:47
